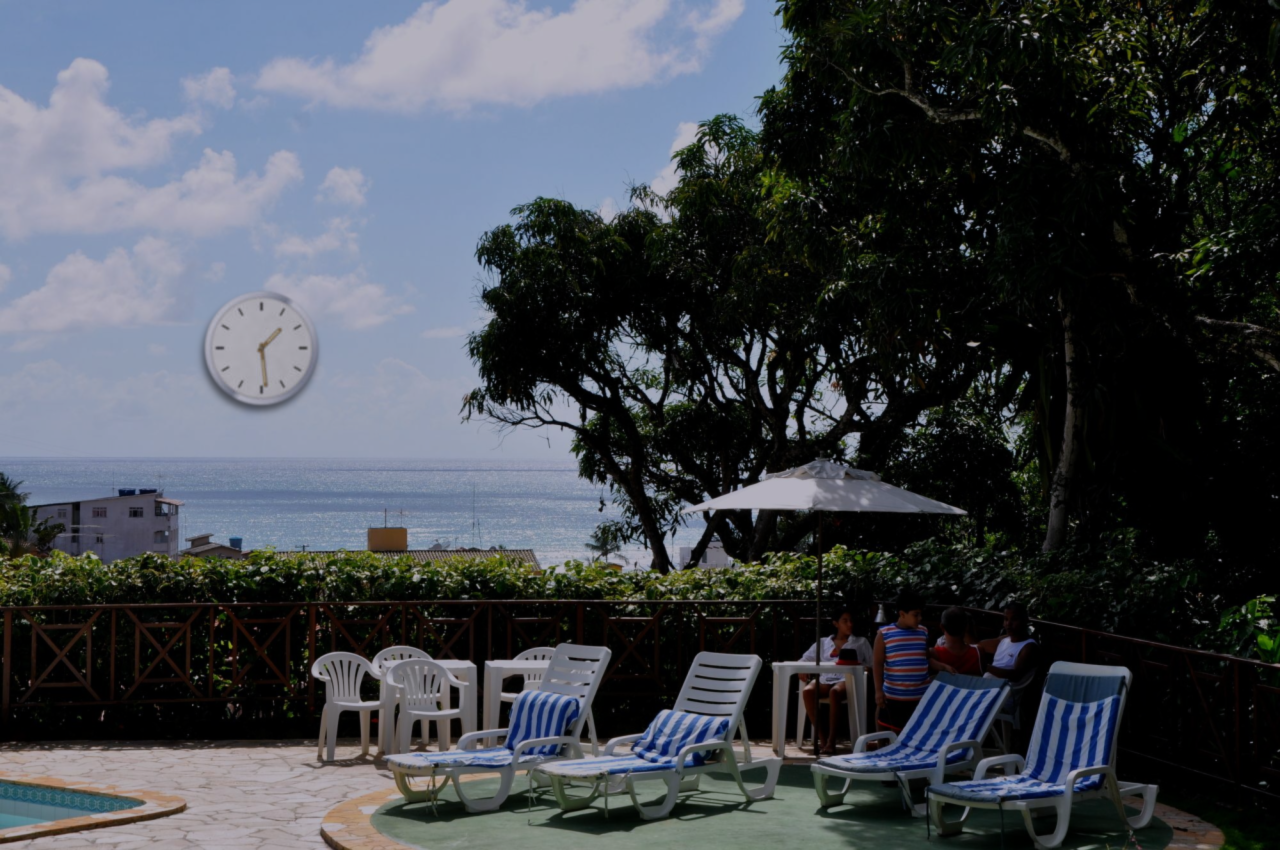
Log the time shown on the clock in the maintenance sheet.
1:29
